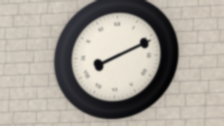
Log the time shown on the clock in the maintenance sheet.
8:11
